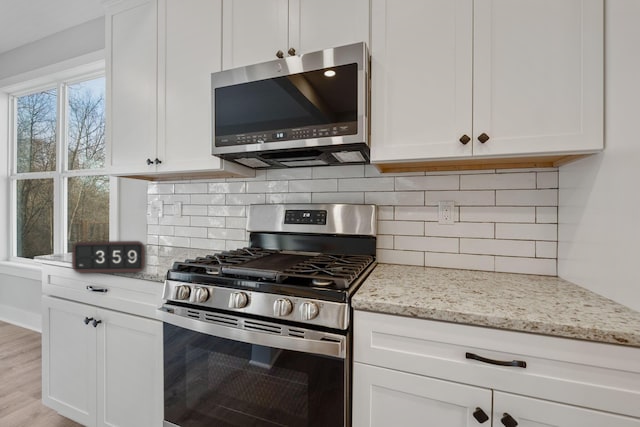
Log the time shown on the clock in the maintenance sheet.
3:59
